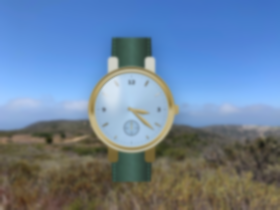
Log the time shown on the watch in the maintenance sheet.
3:22
